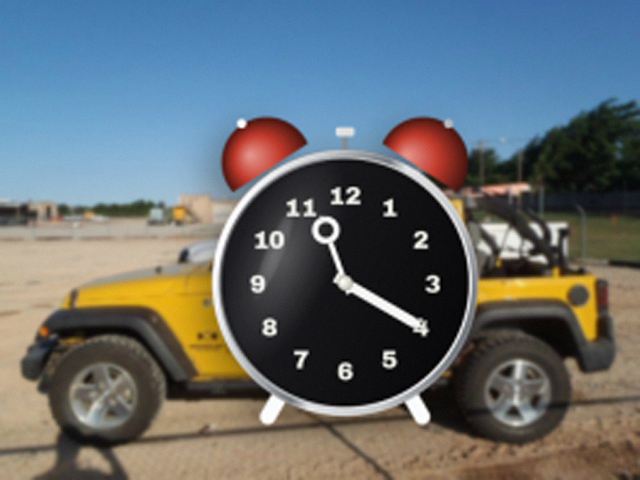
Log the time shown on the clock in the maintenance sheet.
11:20
